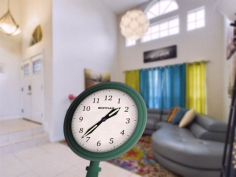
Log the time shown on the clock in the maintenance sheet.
1:37
